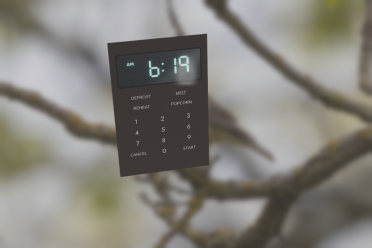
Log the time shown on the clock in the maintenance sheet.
6:19
